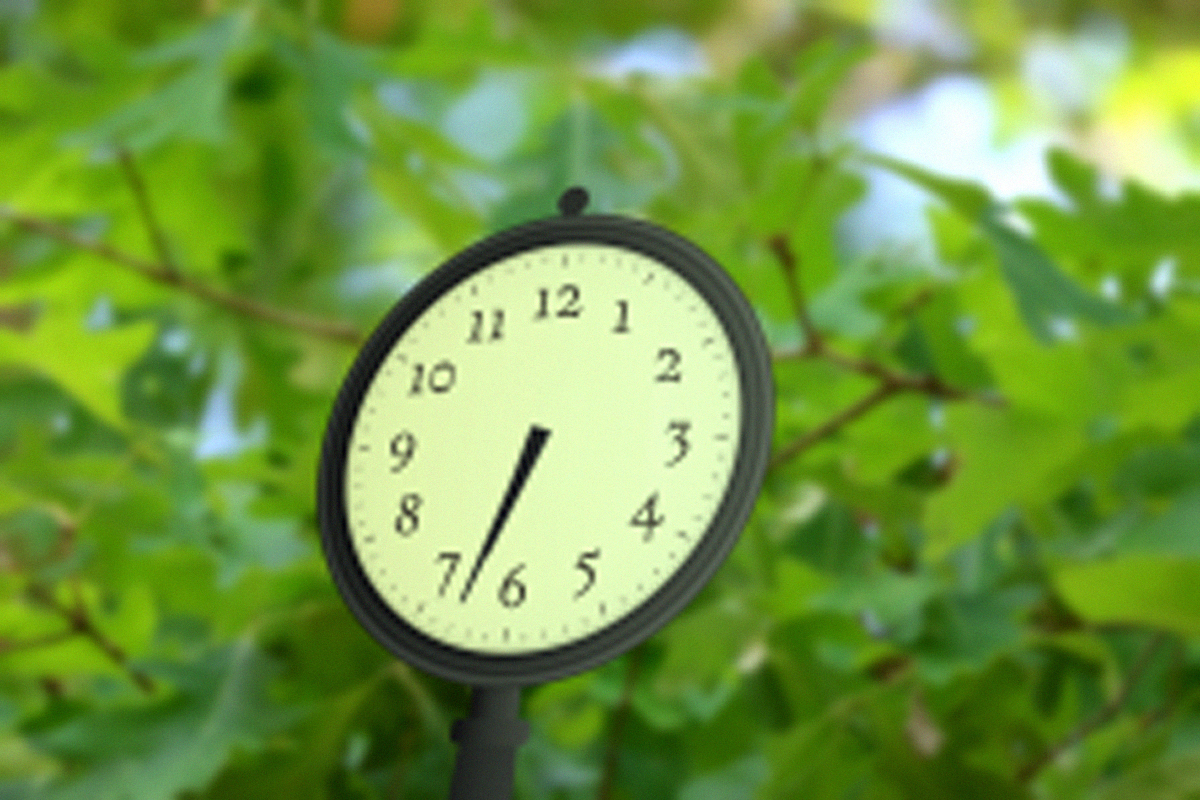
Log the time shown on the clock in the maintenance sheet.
6:33
